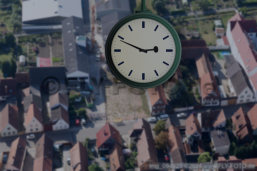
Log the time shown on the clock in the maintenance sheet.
2:49
